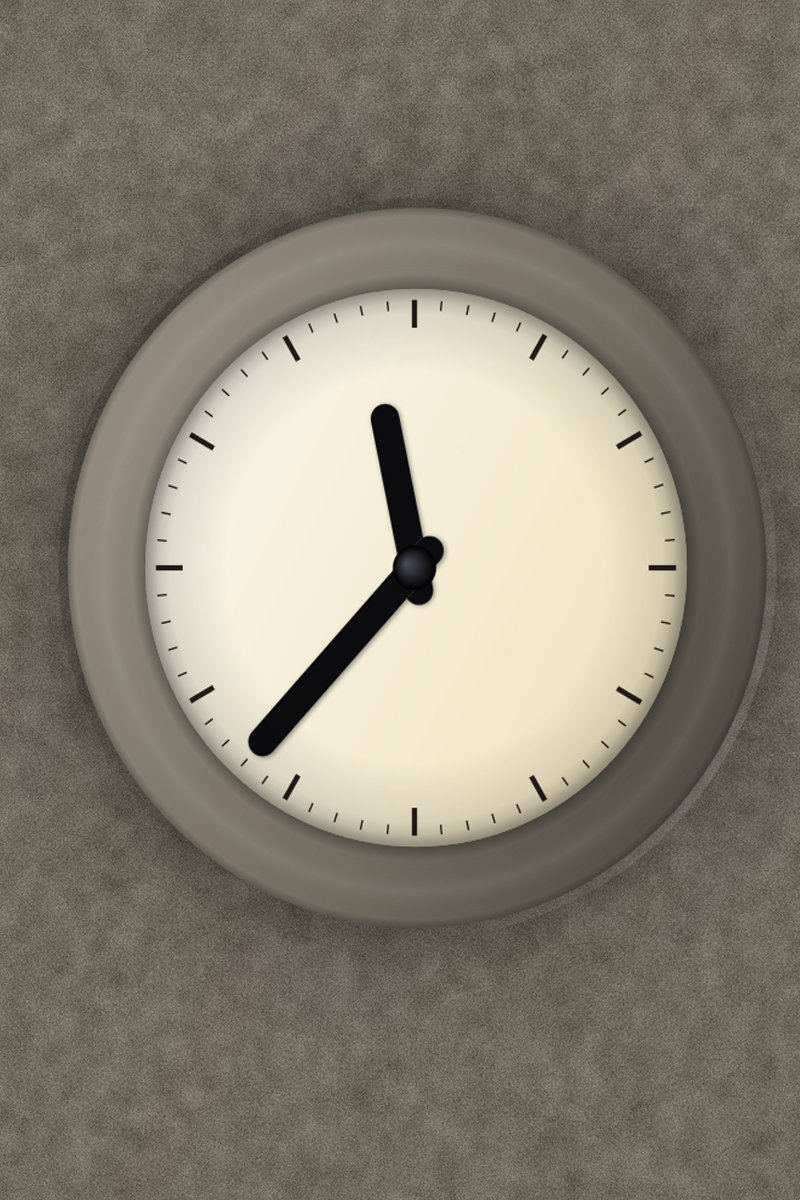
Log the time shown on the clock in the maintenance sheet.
11:37
